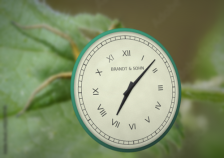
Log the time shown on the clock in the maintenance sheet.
7:08
